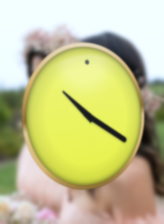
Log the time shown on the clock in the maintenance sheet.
10:20
